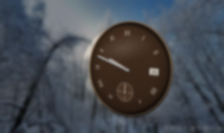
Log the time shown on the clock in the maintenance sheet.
9:48
